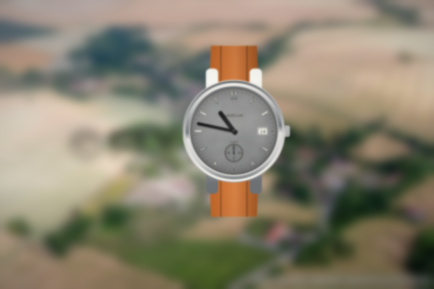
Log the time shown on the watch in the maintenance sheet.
10:47
